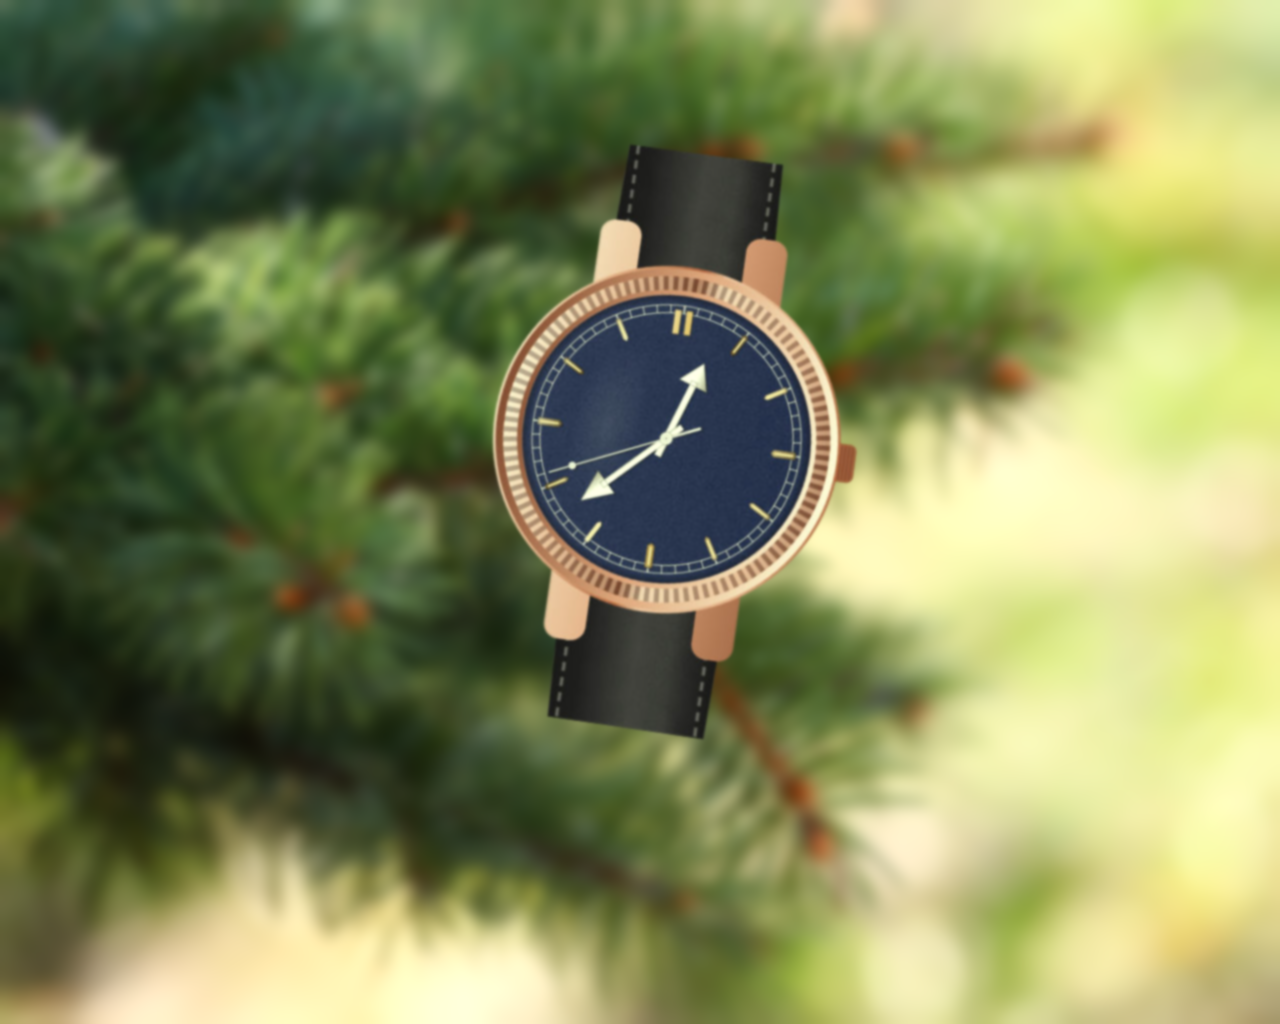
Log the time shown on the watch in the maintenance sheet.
12:37:41
